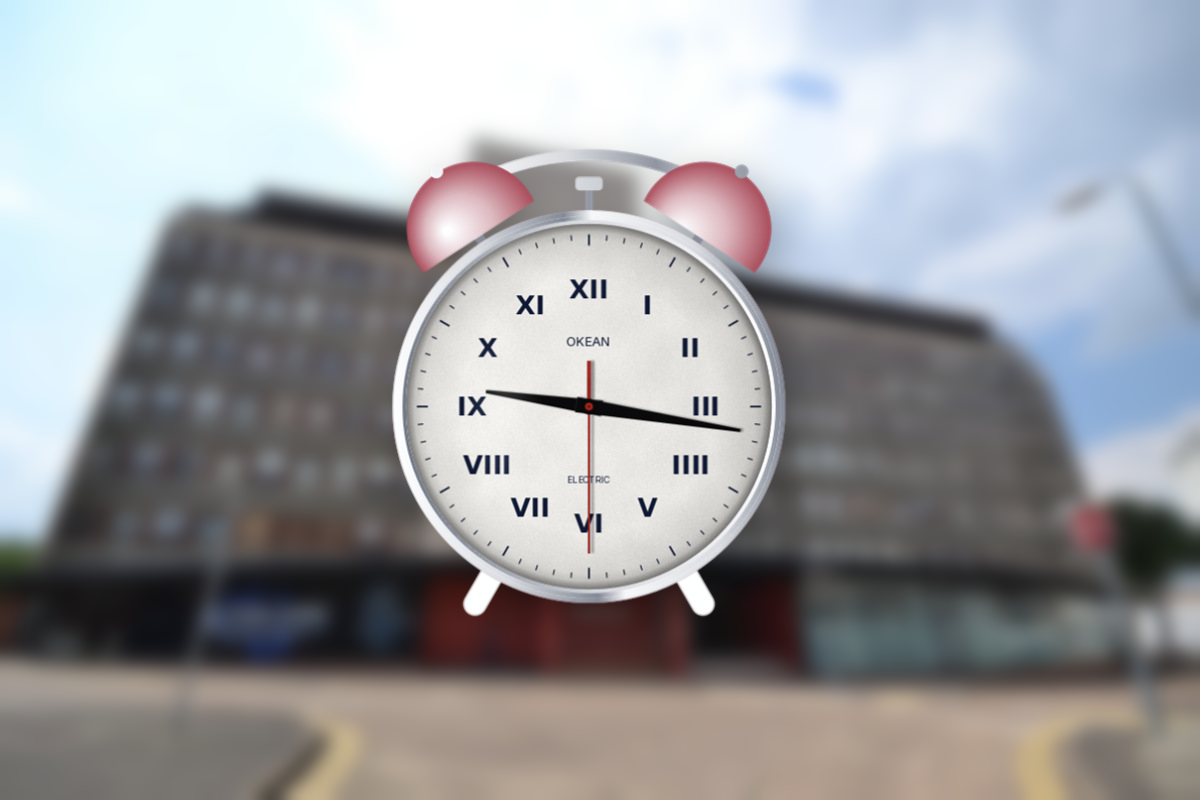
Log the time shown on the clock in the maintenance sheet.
9:16:30
